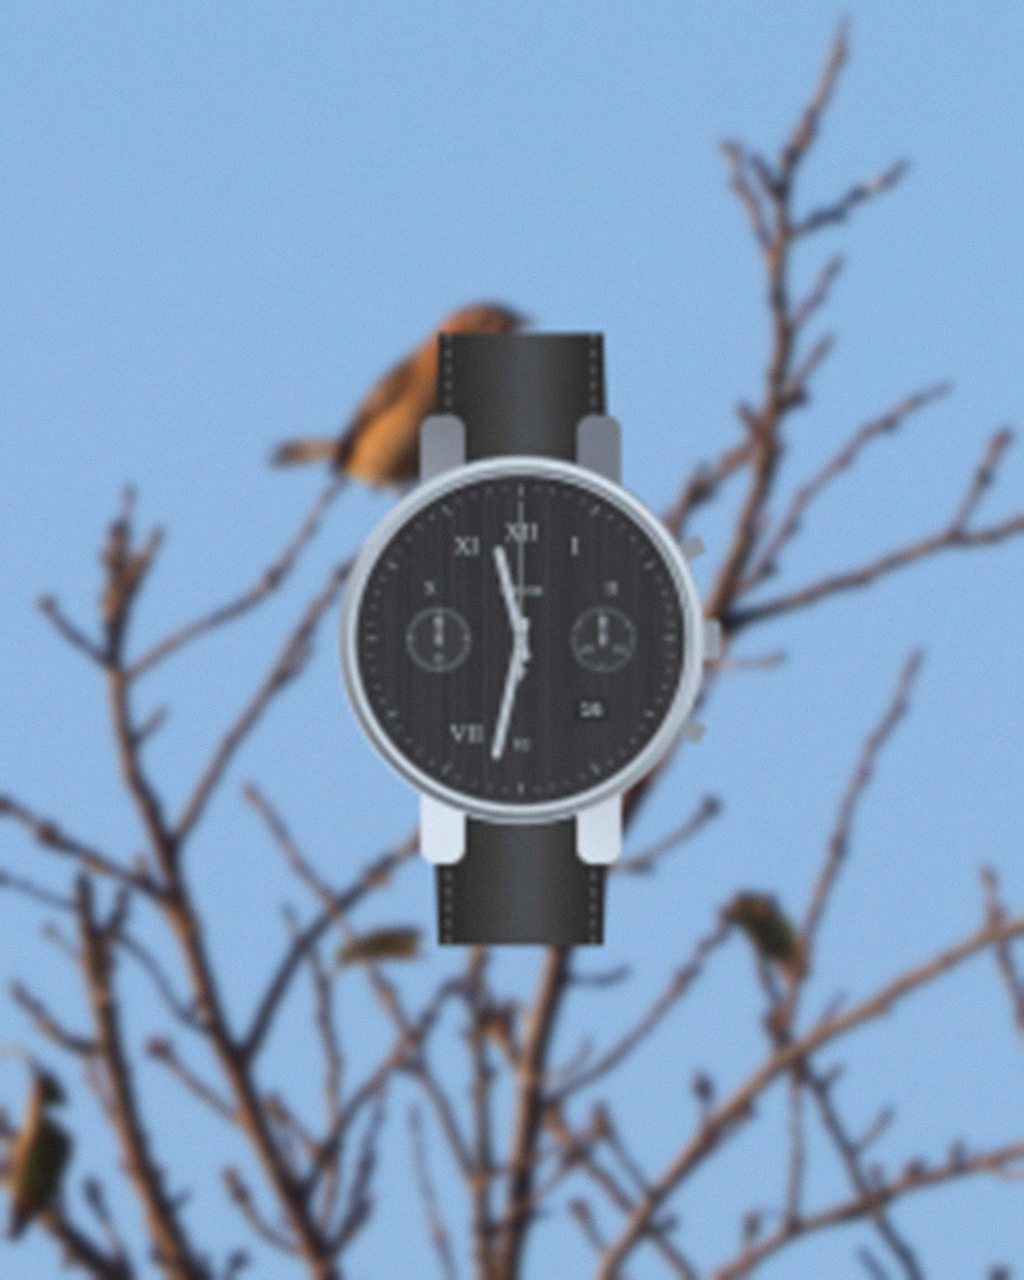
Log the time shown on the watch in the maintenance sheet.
11:32
